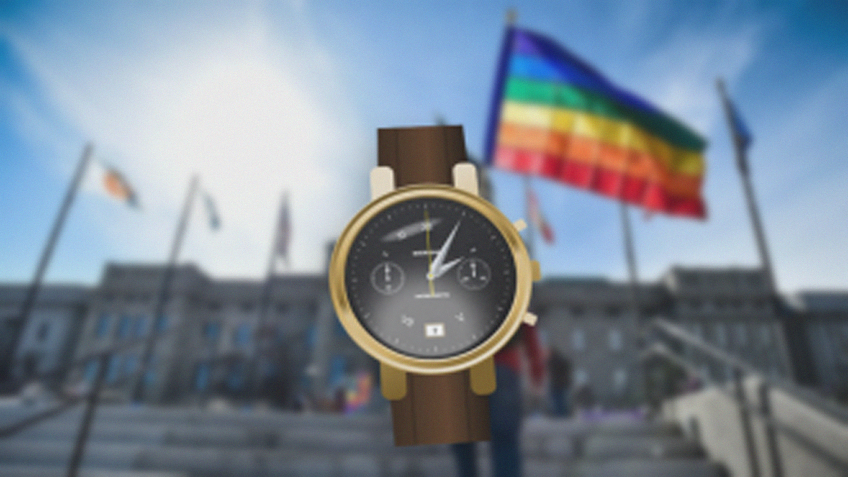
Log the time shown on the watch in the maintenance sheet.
2:05
